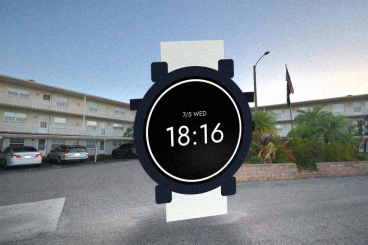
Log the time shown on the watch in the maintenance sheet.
18:16
